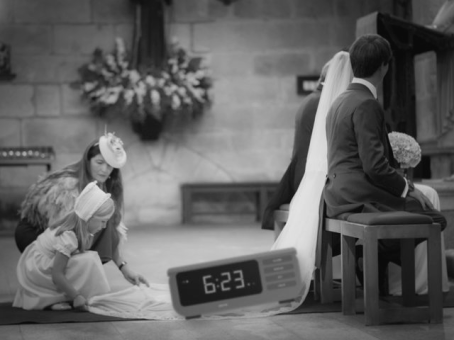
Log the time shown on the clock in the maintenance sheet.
6:23
